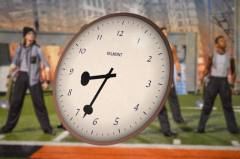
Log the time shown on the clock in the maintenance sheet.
8:33
